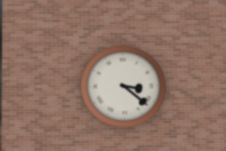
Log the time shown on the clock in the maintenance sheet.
3:22
